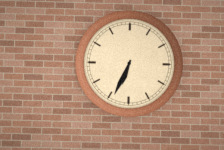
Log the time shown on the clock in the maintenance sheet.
6:34
